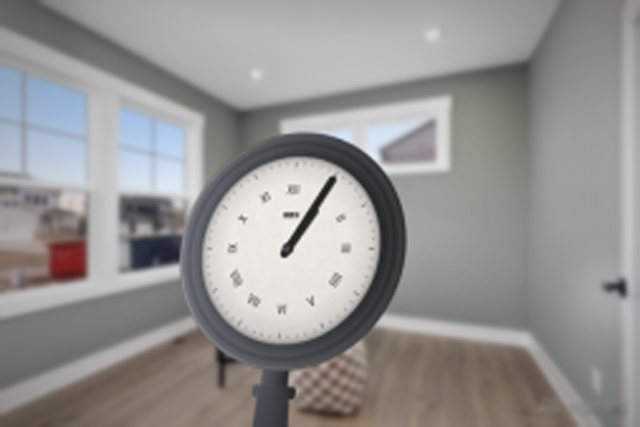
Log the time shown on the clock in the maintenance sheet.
1:05
